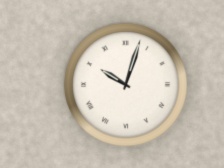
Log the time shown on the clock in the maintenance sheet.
10:03
